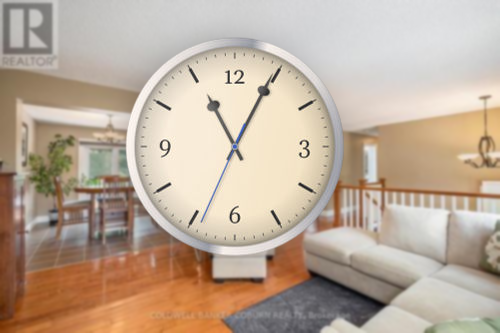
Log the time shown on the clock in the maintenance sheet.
11:04:34
